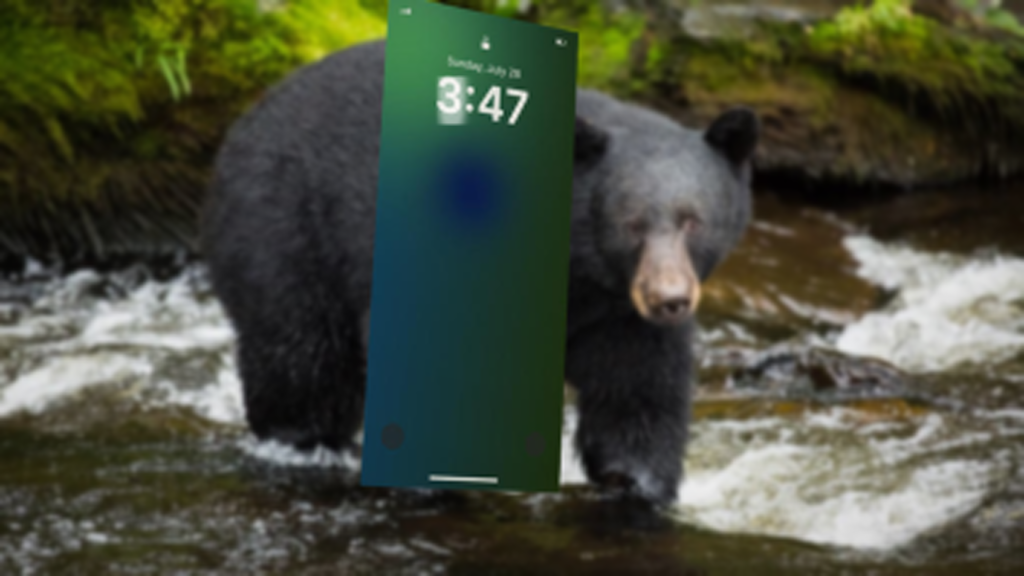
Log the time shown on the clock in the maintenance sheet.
3:47
